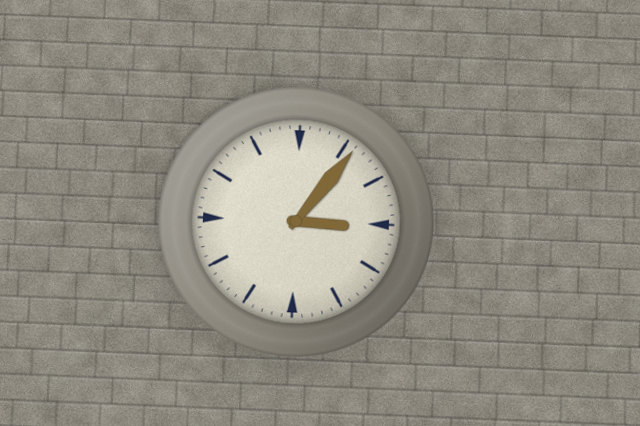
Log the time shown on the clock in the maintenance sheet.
3:06
